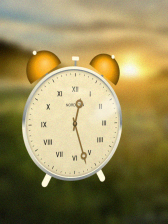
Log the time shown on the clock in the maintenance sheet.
12:27
